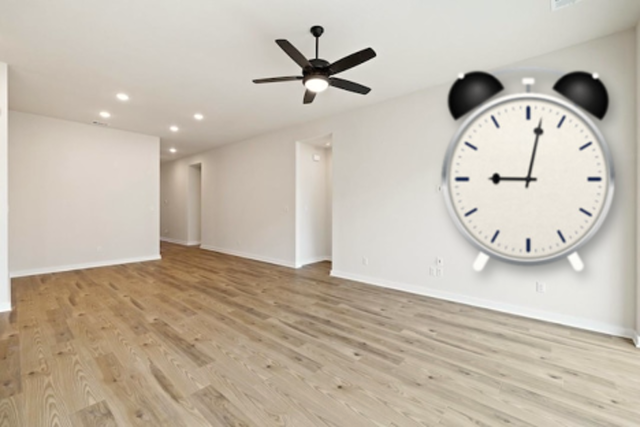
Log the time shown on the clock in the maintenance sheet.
9:02
